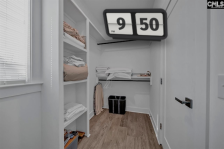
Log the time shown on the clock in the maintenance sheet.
9:50
